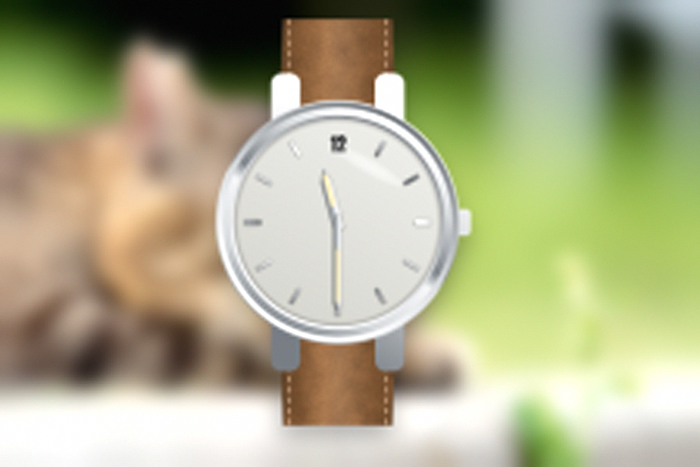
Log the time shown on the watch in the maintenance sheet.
11:30
